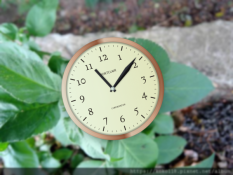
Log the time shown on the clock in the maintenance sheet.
11:09
